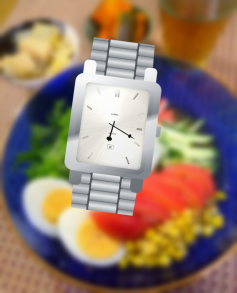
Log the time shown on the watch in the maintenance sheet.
6:19
